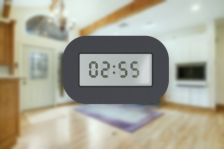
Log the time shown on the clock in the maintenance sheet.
2:55
